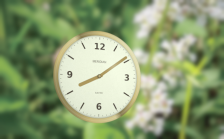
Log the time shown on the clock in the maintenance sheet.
8:09
